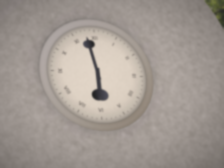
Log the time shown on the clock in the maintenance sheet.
5:58
